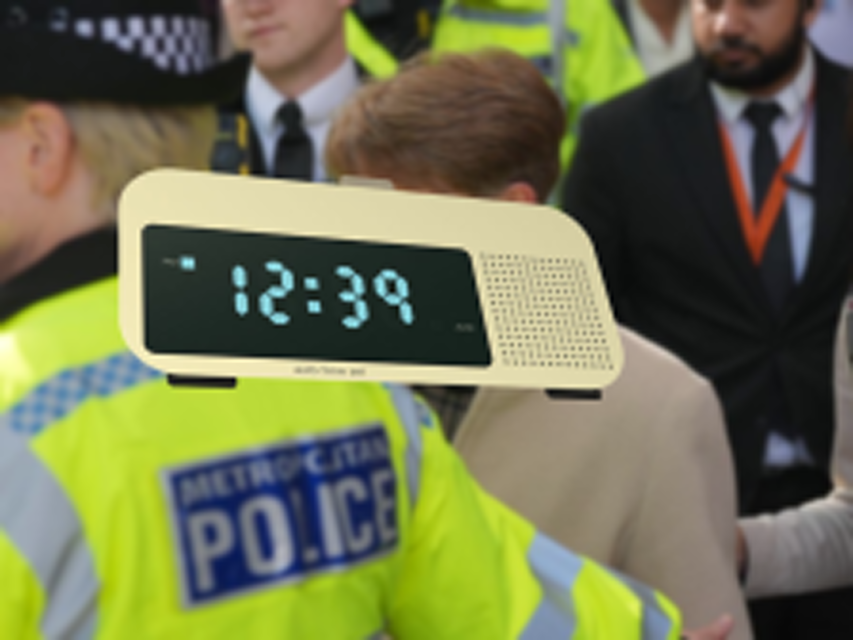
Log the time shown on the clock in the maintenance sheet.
12:39
